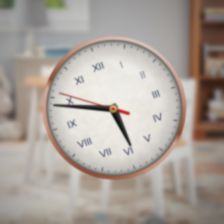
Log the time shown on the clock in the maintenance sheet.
5:48:51
